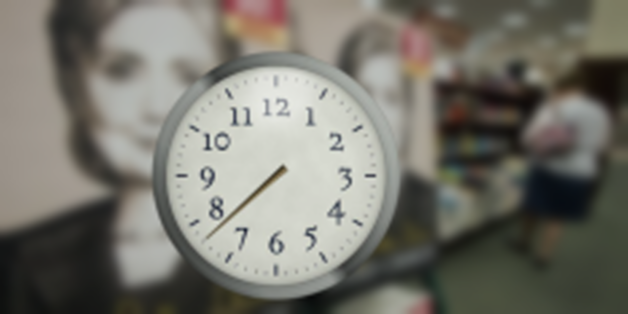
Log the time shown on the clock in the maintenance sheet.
7:38
